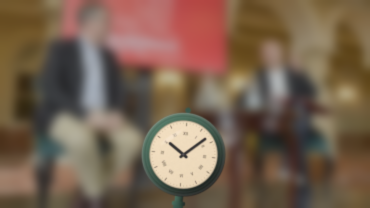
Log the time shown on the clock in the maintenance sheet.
10:08
